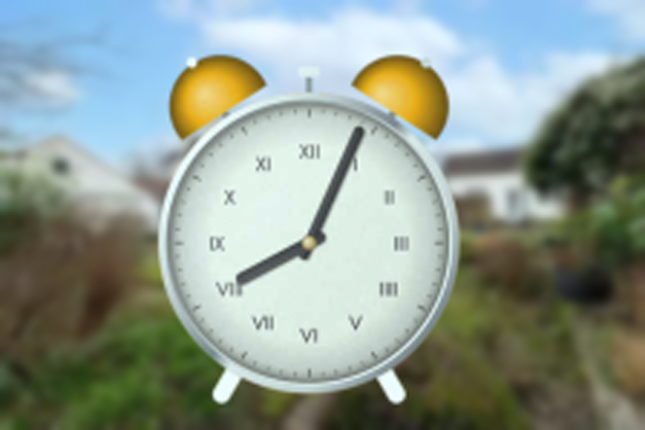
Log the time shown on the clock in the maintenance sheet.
8:04
